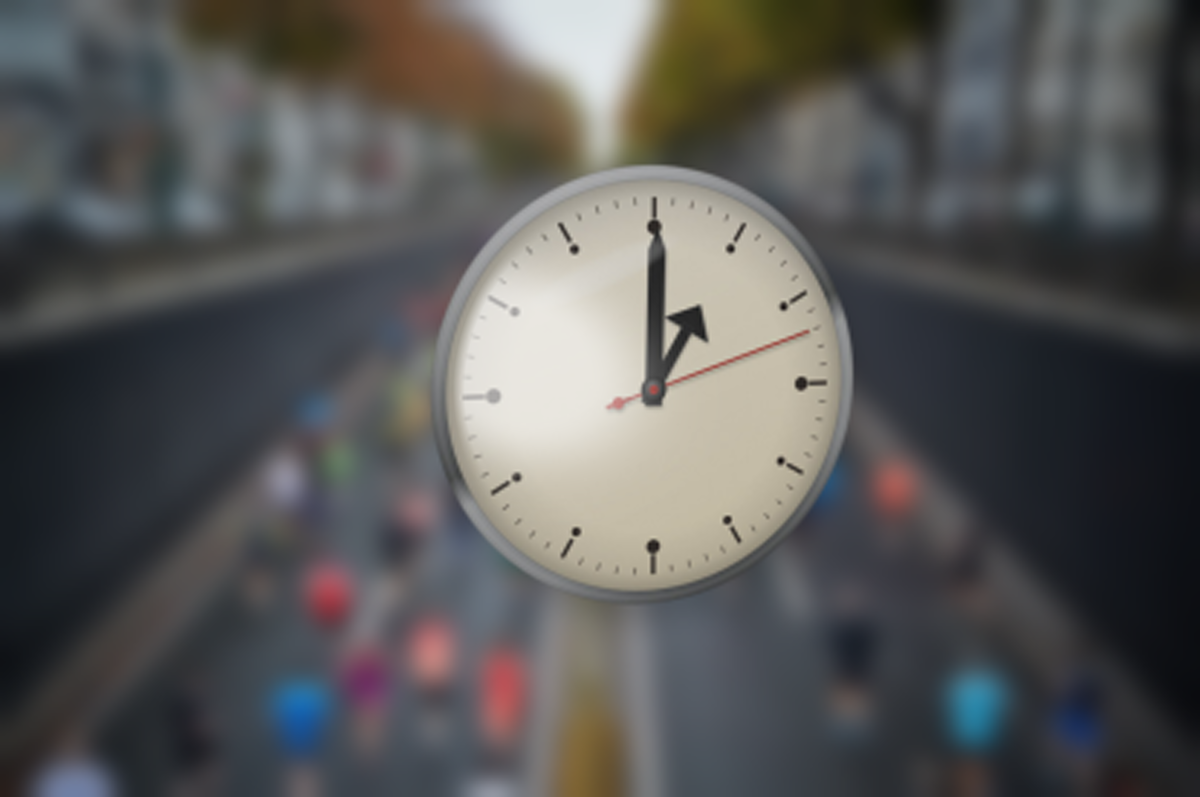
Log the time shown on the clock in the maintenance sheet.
1:00:12
